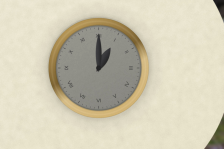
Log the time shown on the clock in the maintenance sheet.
1:00
